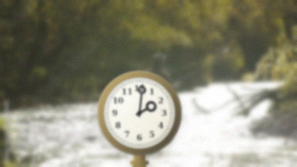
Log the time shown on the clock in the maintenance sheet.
2:01
